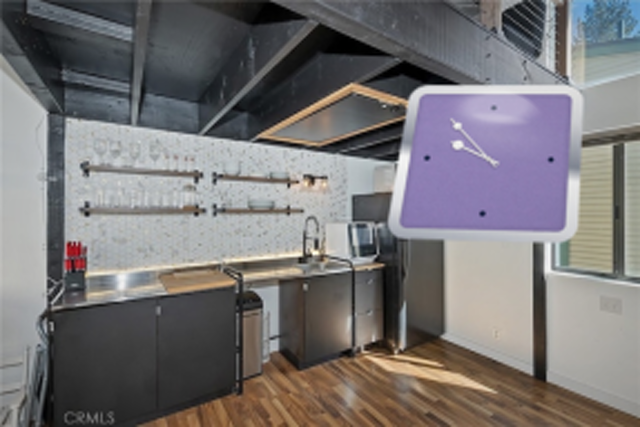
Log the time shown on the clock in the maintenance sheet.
9:53
